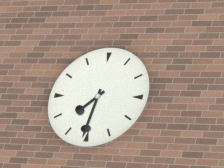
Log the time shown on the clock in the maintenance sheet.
7:31
